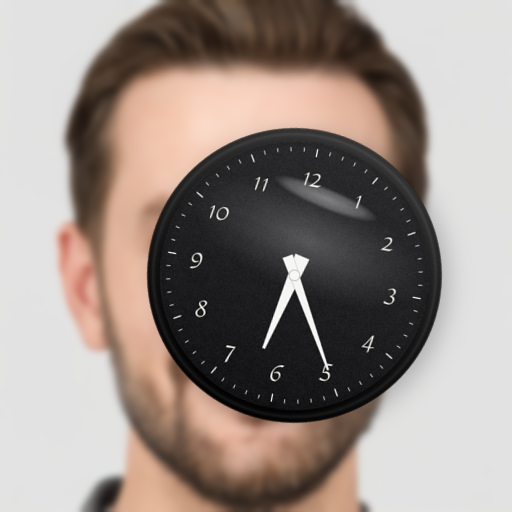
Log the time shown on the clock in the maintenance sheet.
6:25
